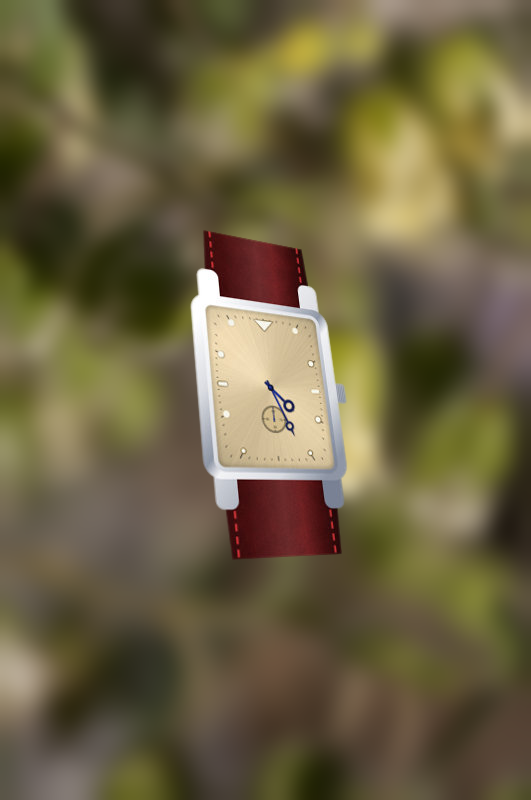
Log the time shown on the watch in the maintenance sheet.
4:26
